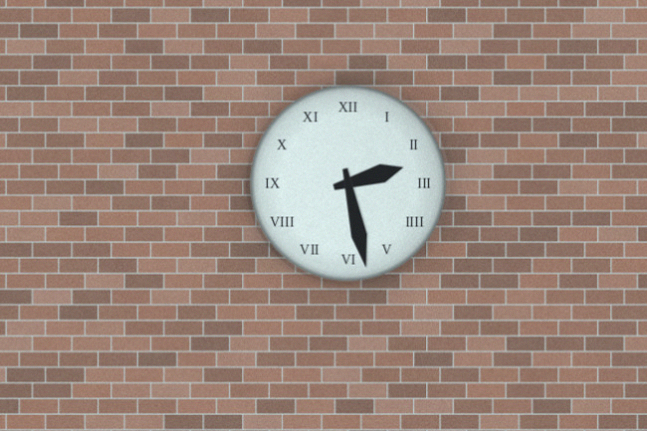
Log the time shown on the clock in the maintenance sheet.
2:28
